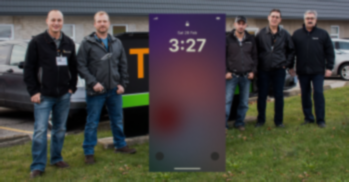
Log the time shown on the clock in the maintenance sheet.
3:27
